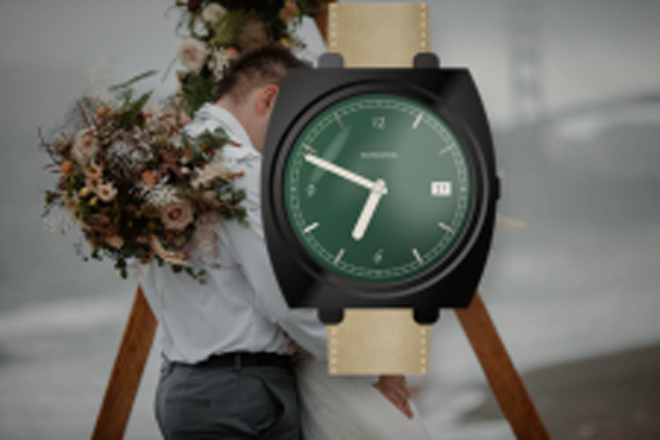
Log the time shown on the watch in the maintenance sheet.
6:49
